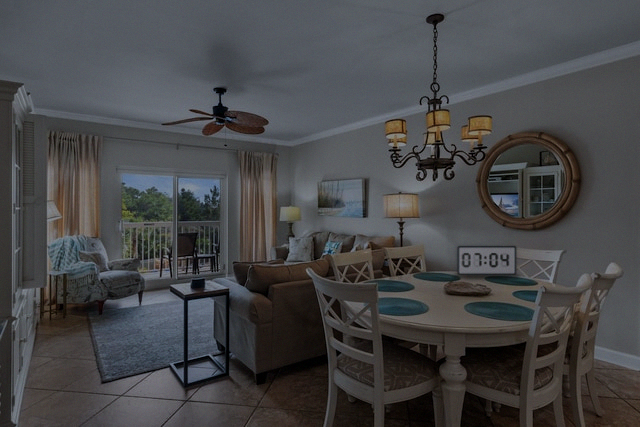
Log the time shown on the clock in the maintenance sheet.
7:04
